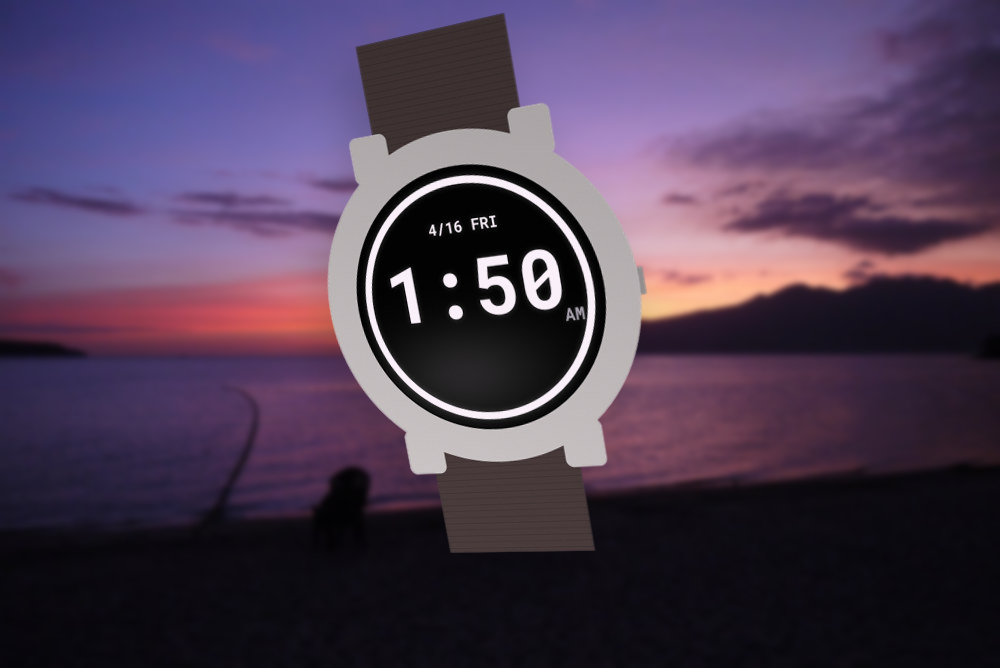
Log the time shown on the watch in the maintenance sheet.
1:50
